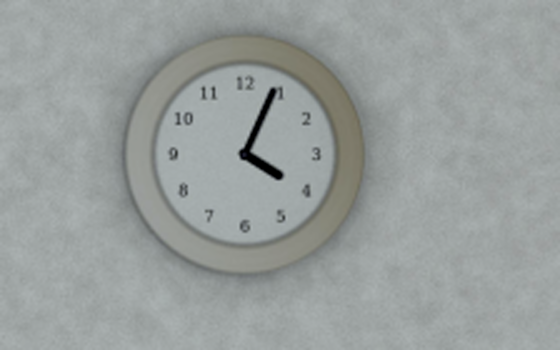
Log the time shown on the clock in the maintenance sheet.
4:04
